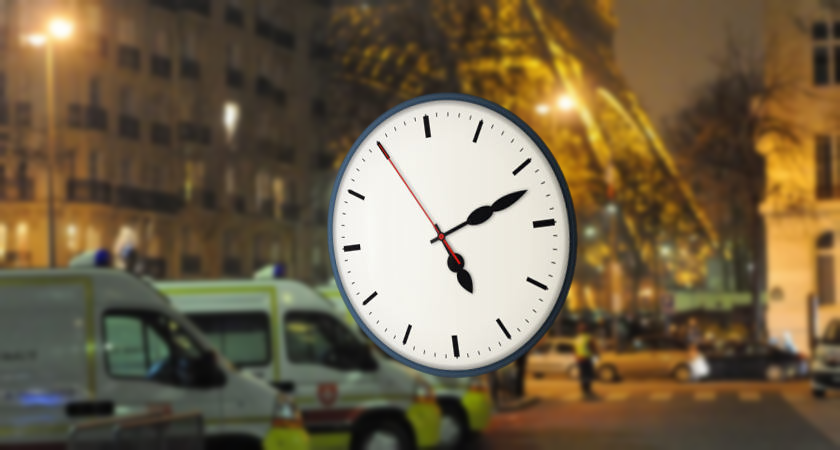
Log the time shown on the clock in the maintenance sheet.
5:11:55
